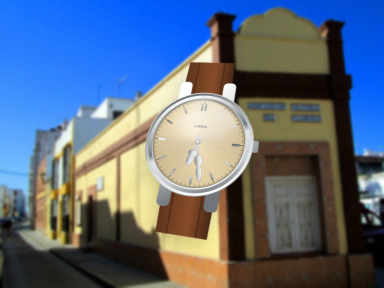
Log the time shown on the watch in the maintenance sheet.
6:28
